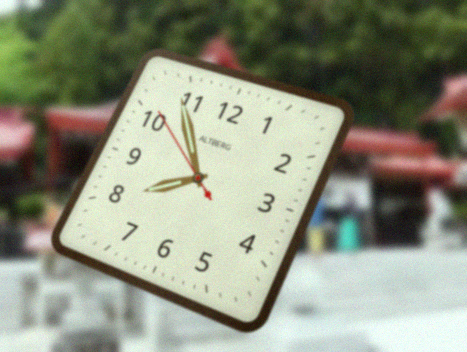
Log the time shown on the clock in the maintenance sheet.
7:53:51
